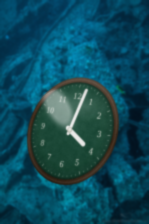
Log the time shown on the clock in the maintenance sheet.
4:02
